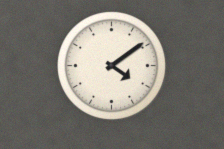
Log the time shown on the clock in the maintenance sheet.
4:09
